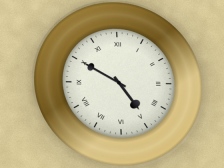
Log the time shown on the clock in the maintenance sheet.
4:50
